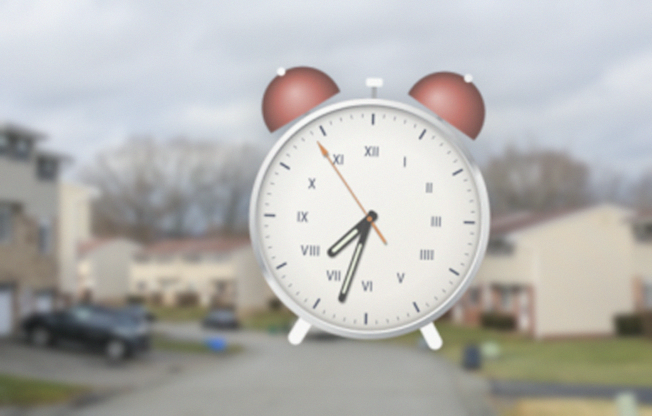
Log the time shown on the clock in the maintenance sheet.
7:32:54
